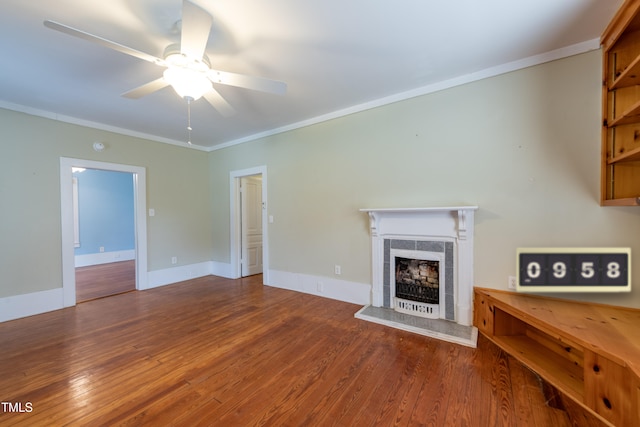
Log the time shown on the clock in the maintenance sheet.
9:58
